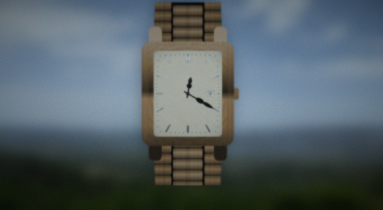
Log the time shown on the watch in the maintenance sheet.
12:20
